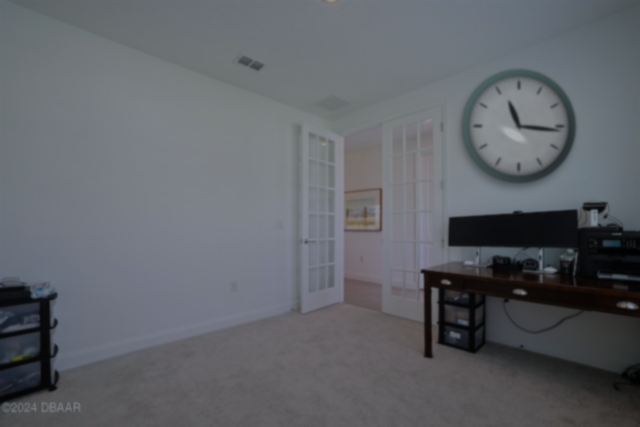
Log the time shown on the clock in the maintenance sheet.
11:16
